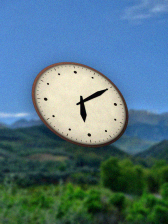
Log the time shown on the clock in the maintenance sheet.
6:10
